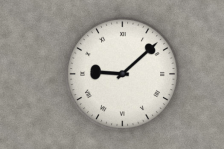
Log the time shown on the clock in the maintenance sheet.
9:08
